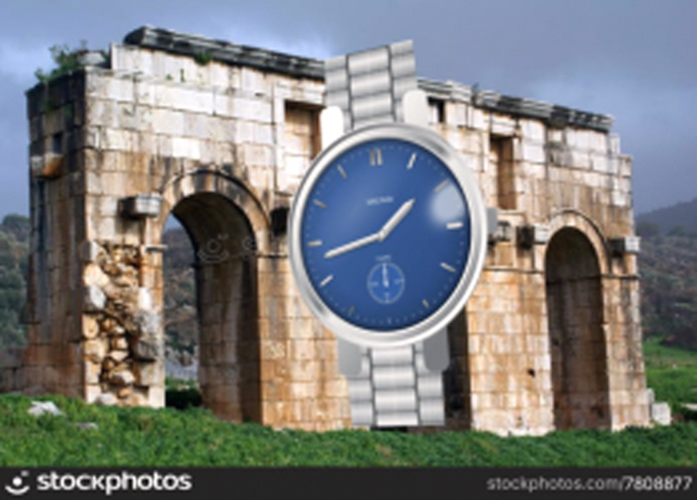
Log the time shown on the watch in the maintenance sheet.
1:43
